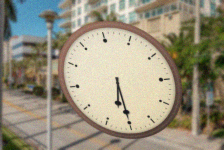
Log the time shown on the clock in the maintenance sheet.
6:30
